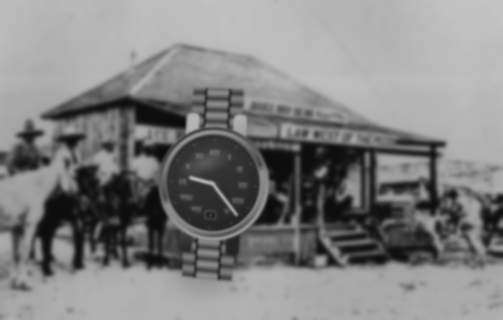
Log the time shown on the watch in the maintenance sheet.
9:23
